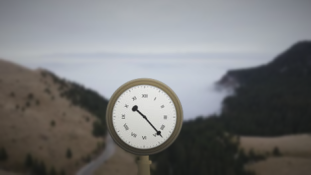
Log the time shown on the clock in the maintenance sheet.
10:23
